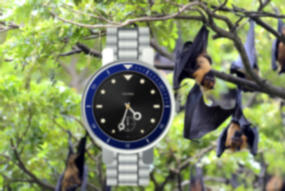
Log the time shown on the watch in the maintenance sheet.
4:33
